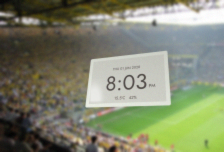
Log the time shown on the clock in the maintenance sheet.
8:03
